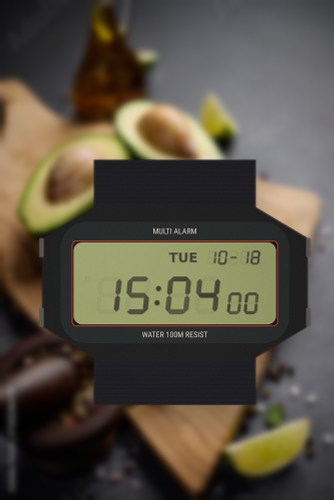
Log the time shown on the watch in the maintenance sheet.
15:04:00
